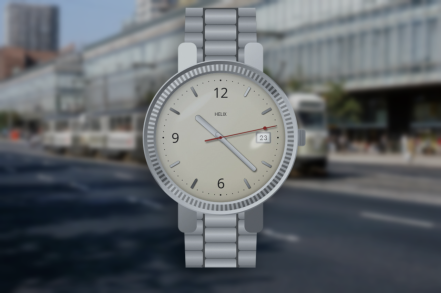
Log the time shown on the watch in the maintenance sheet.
10:22:13
